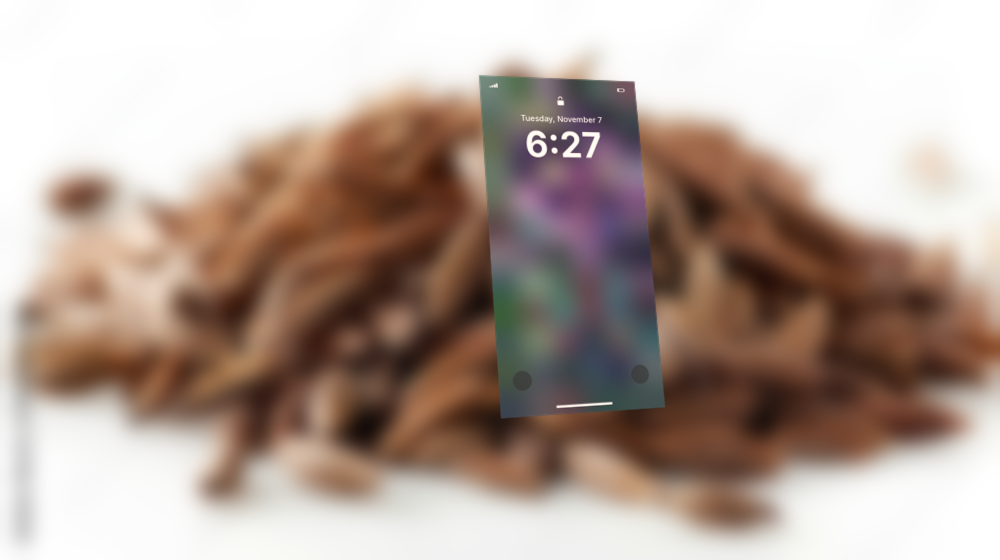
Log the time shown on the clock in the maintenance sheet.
6:27
